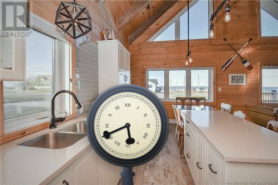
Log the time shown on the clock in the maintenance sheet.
5:41
